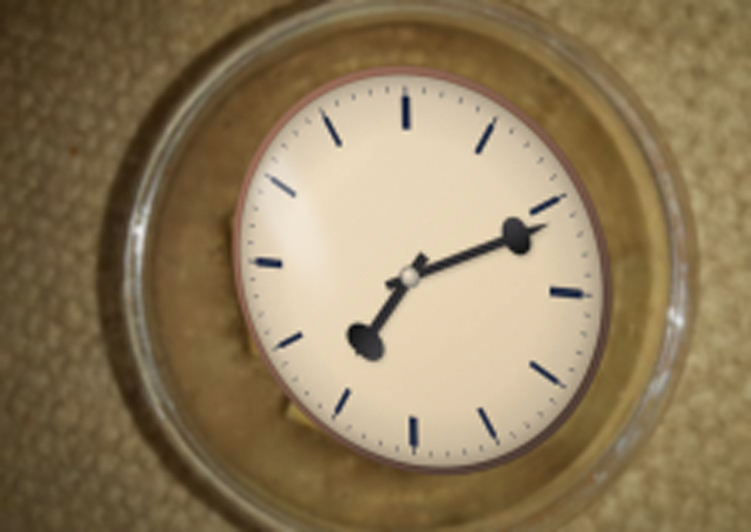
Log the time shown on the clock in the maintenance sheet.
7:11
